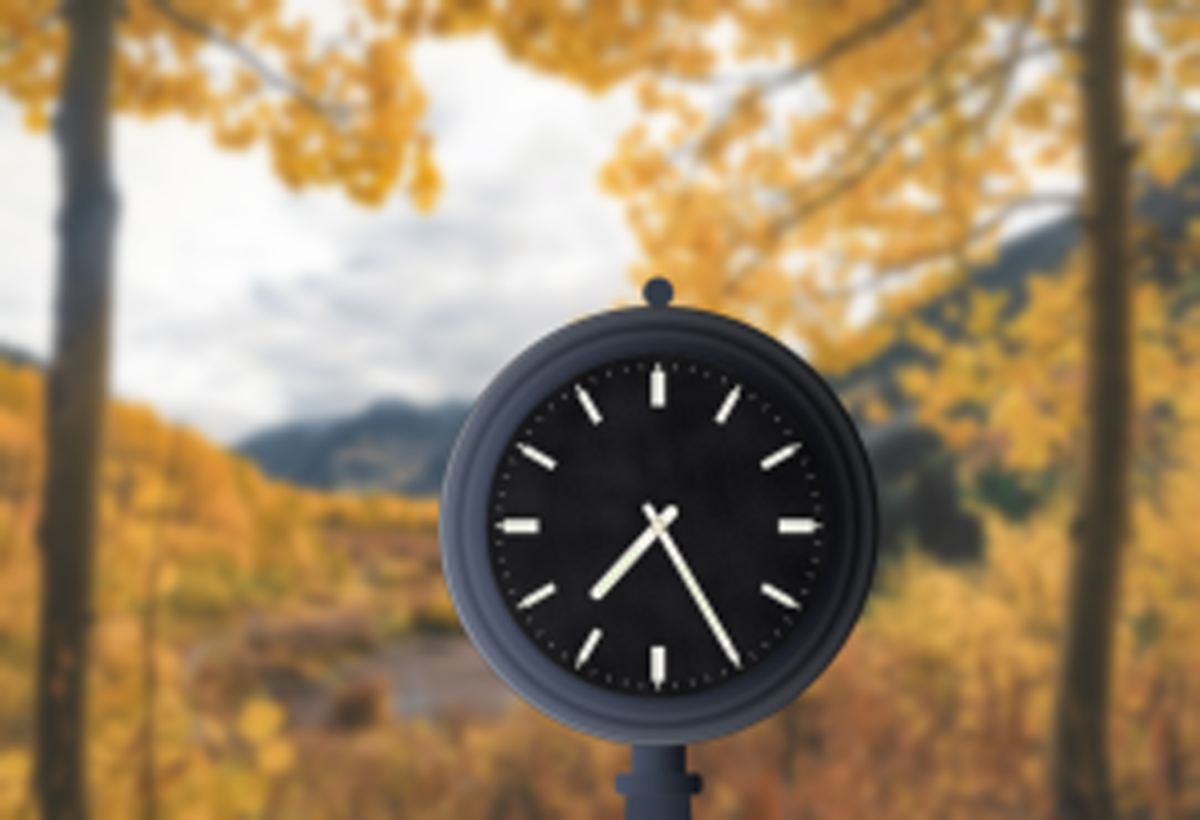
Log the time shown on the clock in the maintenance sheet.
7:25
